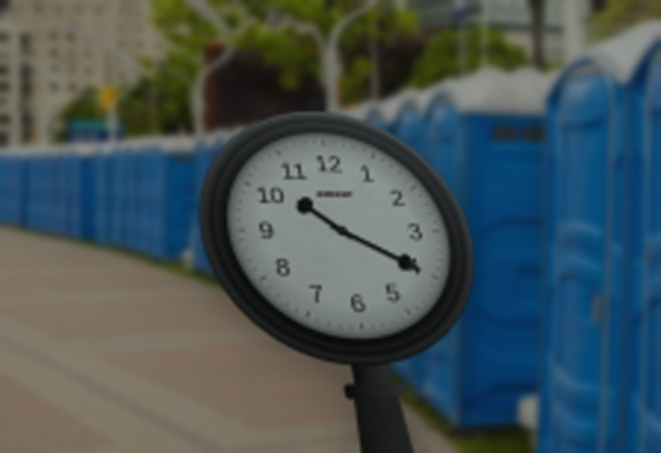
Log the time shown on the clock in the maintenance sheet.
10:20
